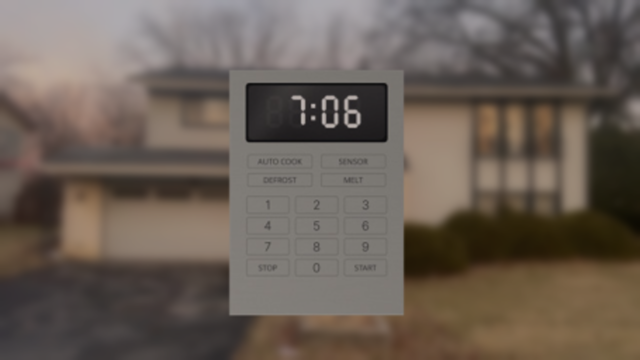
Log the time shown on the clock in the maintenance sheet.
7:06
